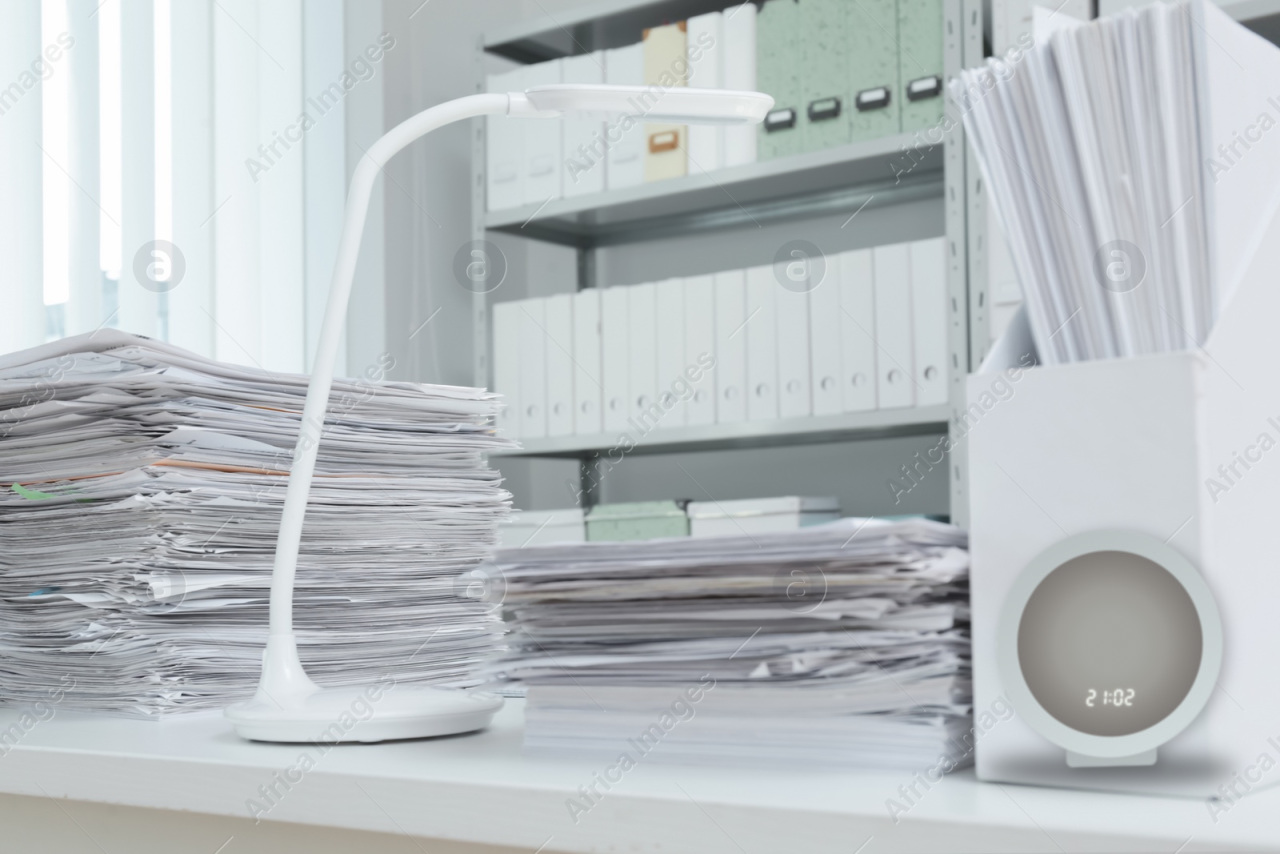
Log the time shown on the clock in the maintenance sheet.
21:02
